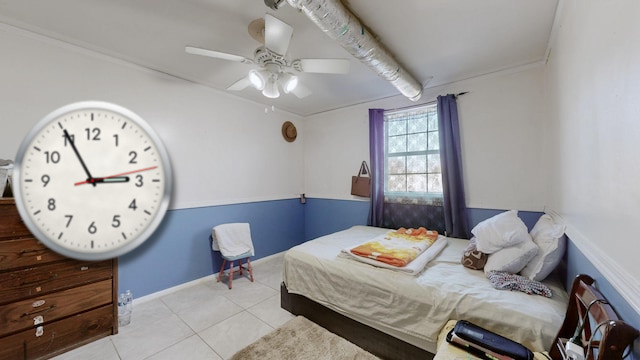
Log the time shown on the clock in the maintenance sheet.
2:55:13
